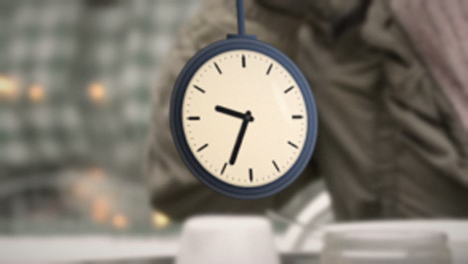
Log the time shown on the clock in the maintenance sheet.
9:34
